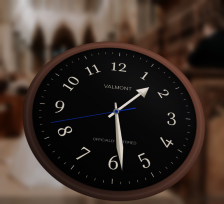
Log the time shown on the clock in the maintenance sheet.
1:28:42
